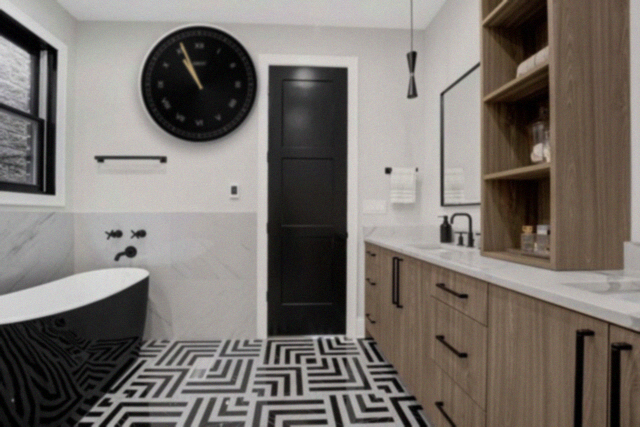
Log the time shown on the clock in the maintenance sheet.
10:56
